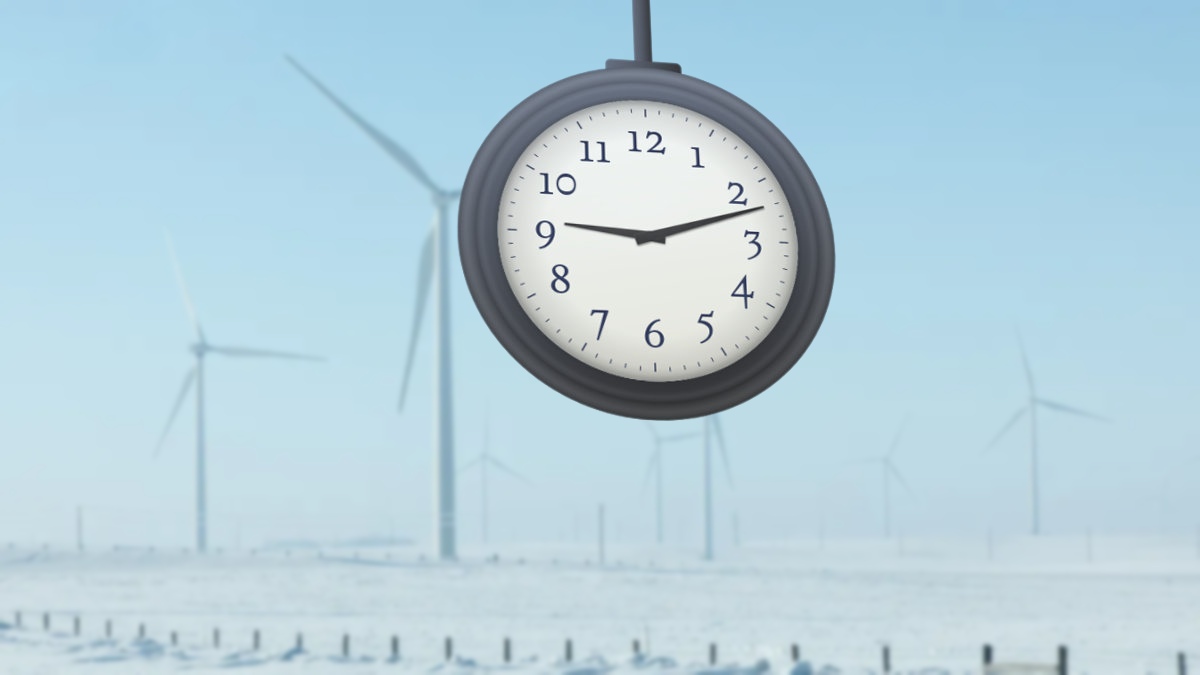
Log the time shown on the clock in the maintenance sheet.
9:12
